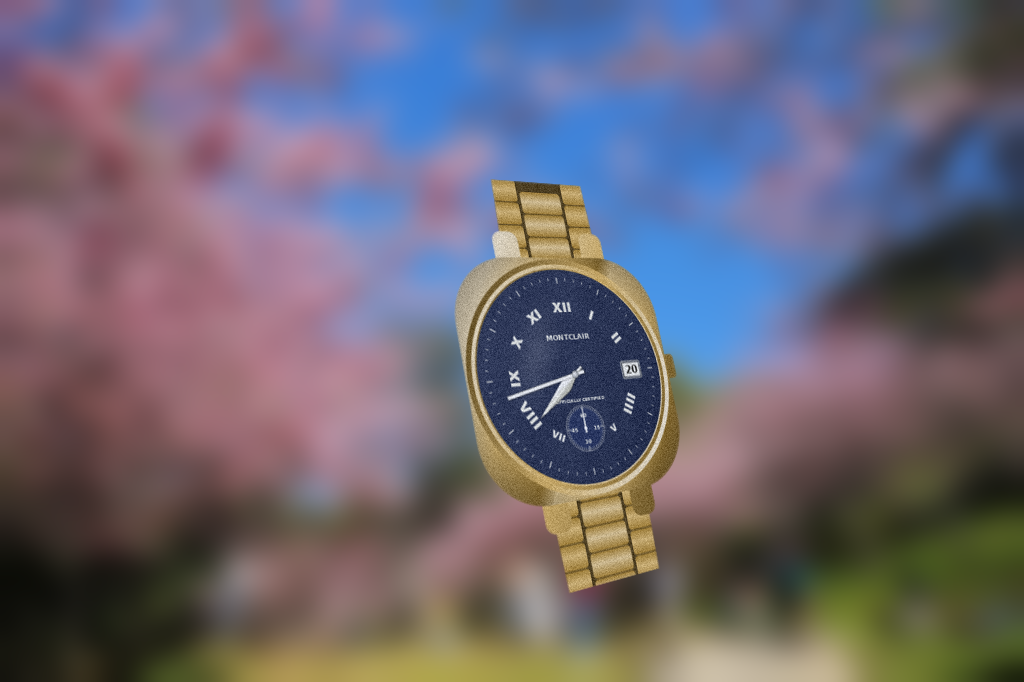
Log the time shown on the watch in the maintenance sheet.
7:43
